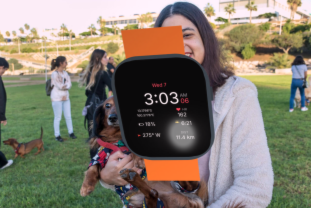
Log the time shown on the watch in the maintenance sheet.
3:03
